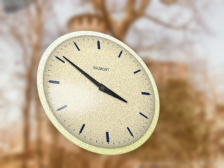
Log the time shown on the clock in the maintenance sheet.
3:51
